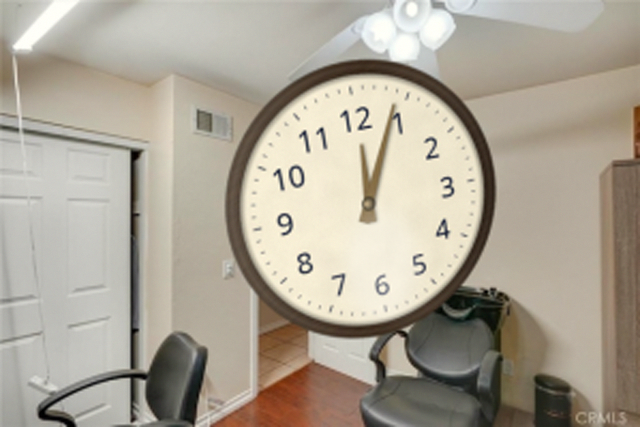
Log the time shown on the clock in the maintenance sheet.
12:04
